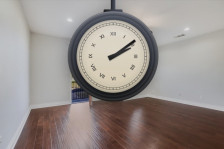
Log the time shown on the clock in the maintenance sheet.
2:09
